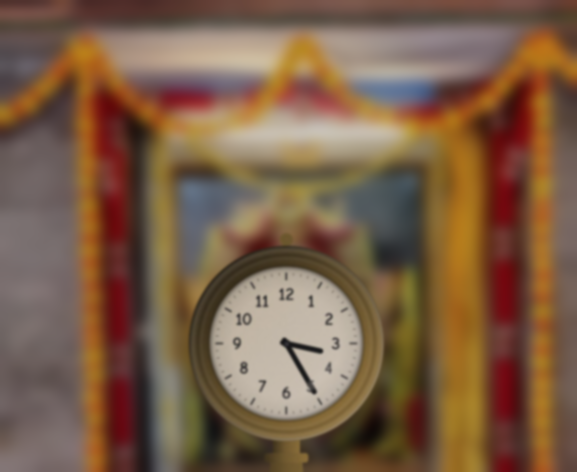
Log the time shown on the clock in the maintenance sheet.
3:25
